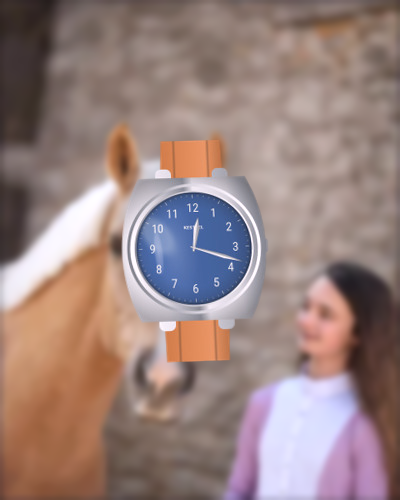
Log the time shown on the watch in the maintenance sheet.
12:18
